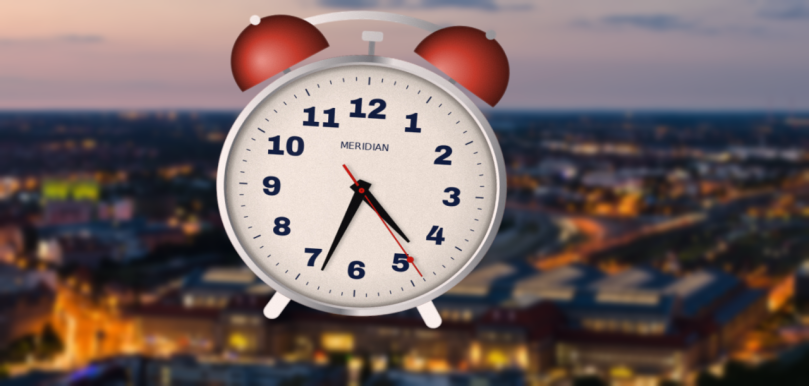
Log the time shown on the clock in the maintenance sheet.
4:33:24
